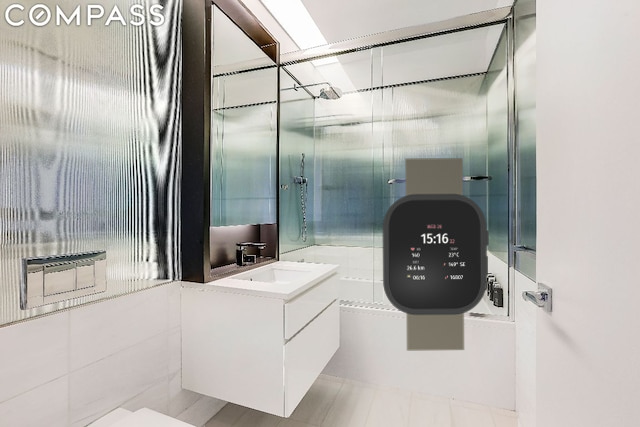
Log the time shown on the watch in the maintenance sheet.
15:16
